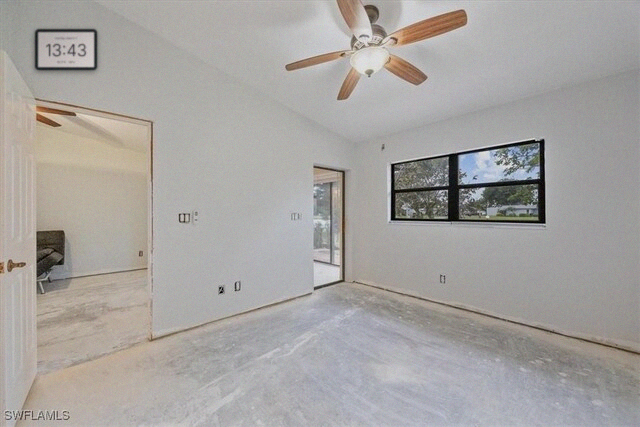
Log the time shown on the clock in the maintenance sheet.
13:43
